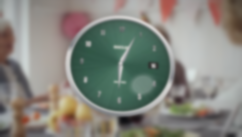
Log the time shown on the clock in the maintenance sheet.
6:04
